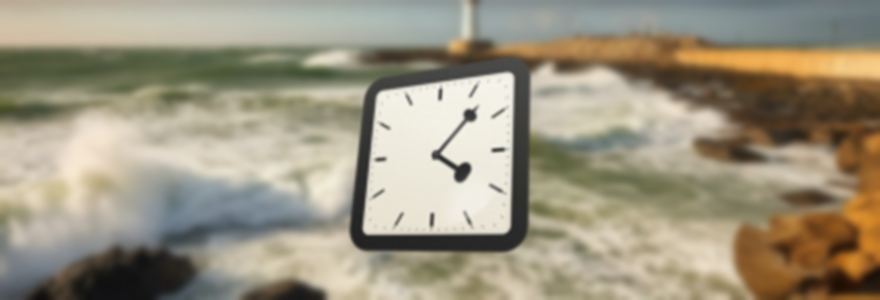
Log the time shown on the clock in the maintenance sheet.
4:07
